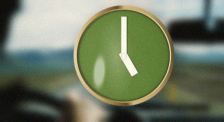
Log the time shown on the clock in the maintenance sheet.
5:00
